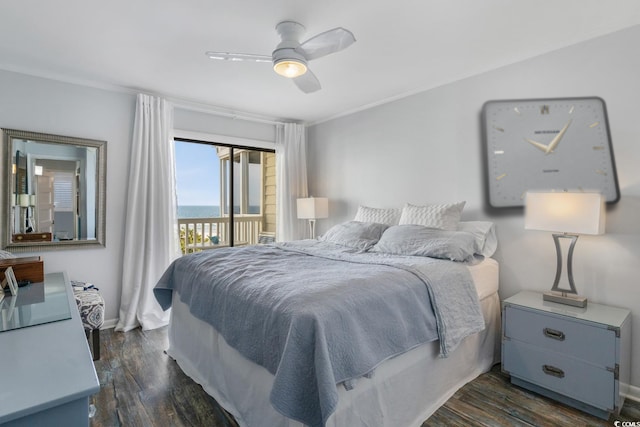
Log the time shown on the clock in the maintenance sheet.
10:06
